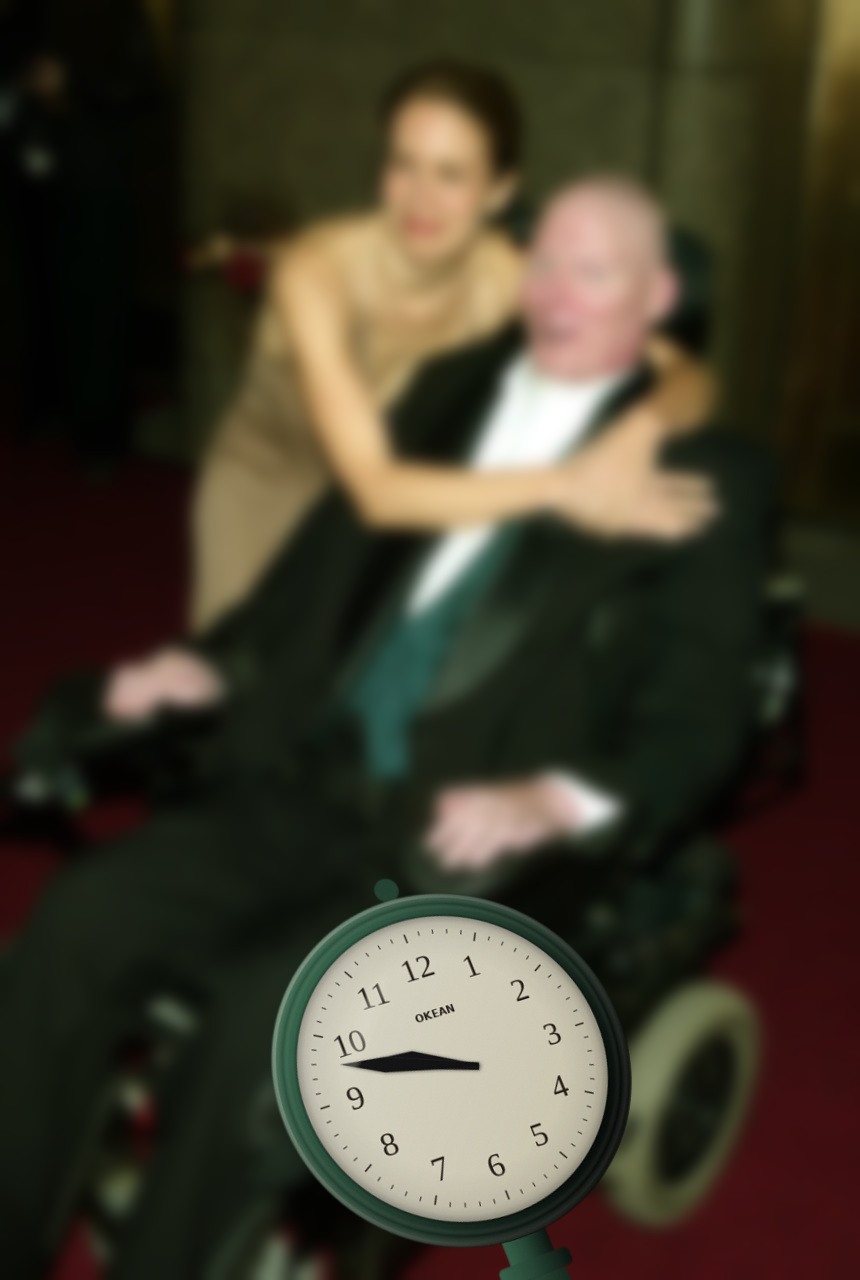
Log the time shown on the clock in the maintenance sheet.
9:48
